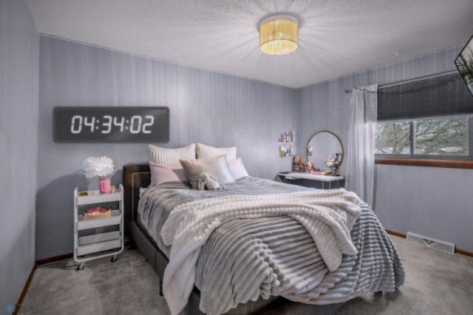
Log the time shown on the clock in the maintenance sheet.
4:34:02
